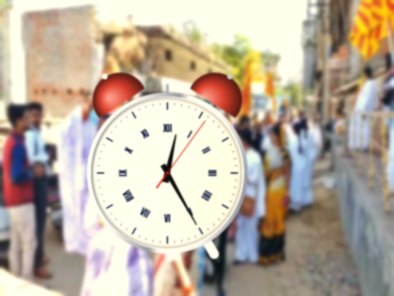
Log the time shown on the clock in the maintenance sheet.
12:25:06
